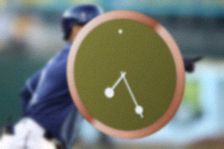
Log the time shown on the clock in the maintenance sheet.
7:26
